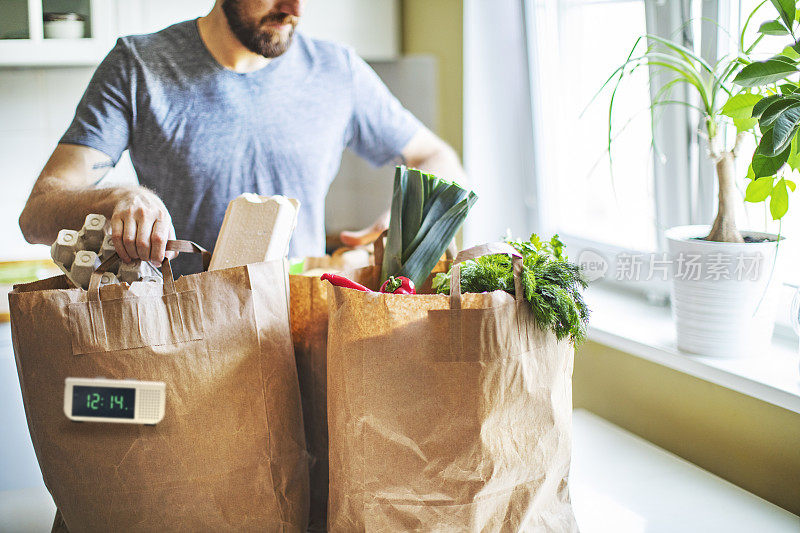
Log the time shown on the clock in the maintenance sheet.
12:14
